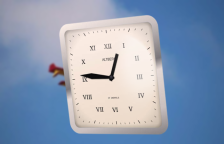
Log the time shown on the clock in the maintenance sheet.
12:46
